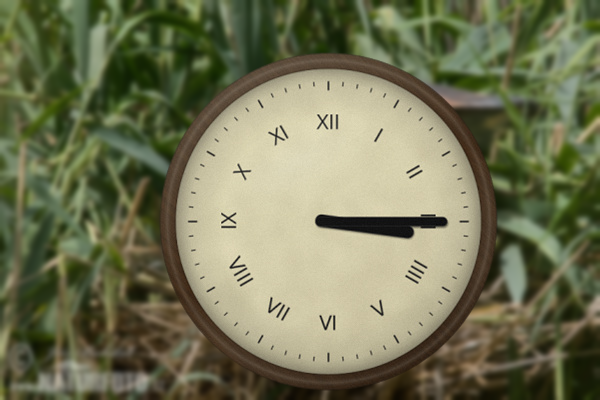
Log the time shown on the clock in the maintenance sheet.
3:15
